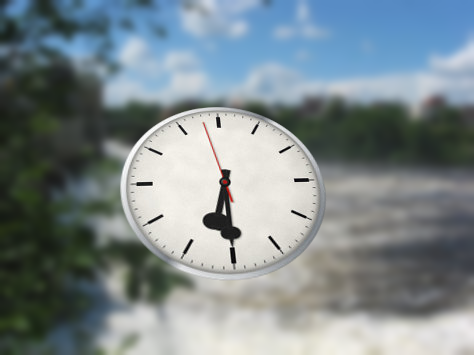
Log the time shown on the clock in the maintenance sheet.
6:29:58
